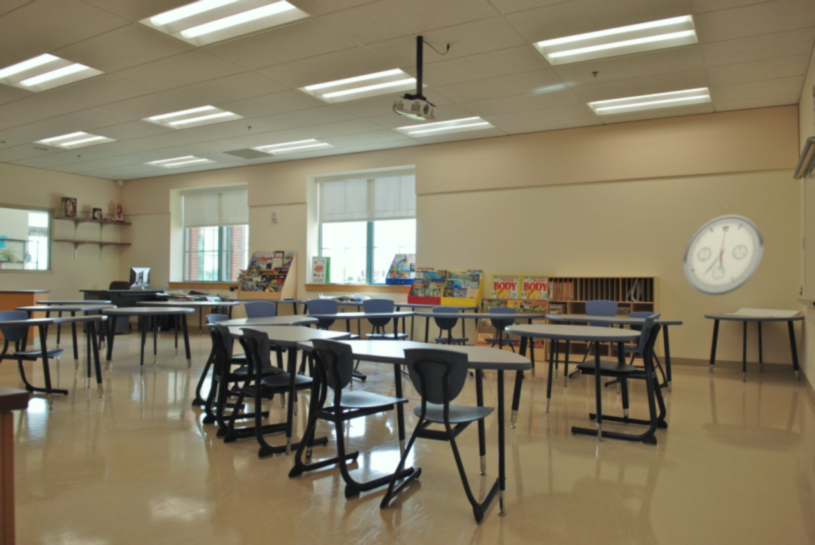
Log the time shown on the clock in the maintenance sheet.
5:36
